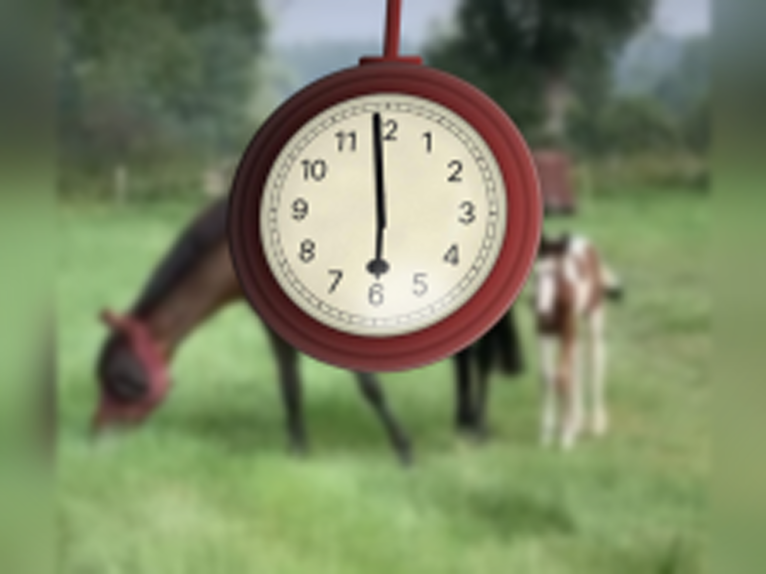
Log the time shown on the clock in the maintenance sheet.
5:59
